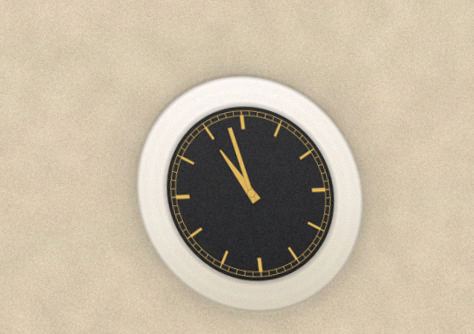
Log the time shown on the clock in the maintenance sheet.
10:58
